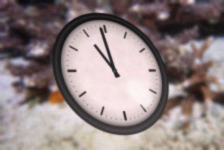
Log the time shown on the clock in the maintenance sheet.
10:59
